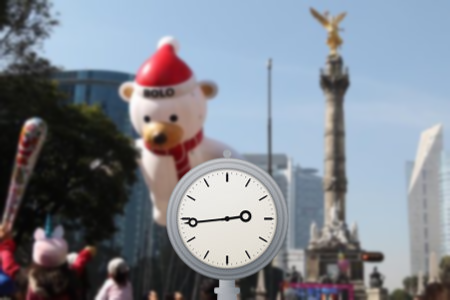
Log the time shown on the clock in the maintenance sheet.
2:44
